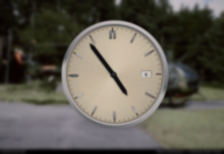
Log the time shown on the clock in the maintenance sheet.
4:54
